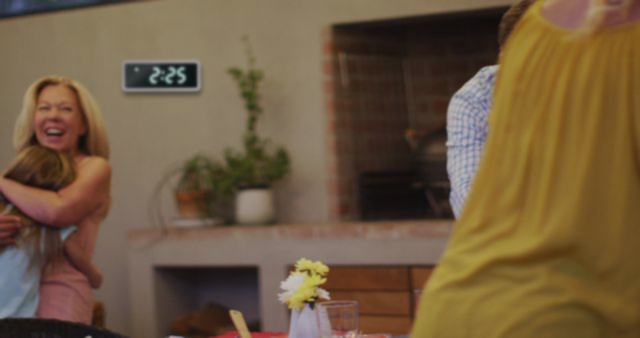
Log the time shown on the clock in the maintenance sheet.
2:25
